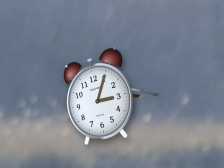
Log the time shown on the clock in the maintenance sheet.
3:05
